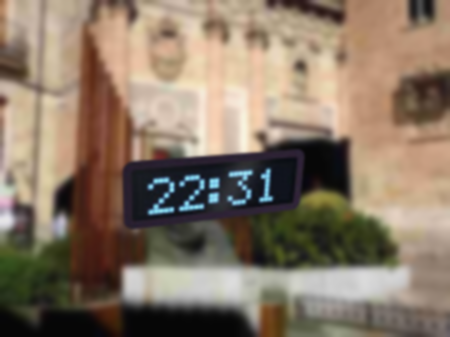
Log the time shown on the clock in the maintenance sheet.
22:31
